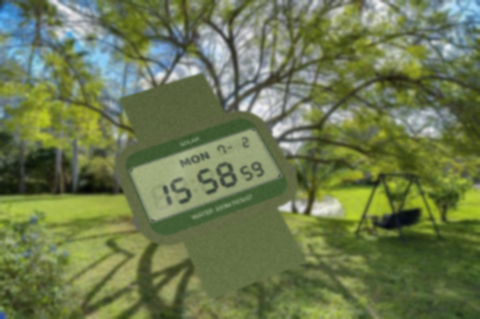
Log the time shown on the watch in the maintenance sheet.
15:58:59
